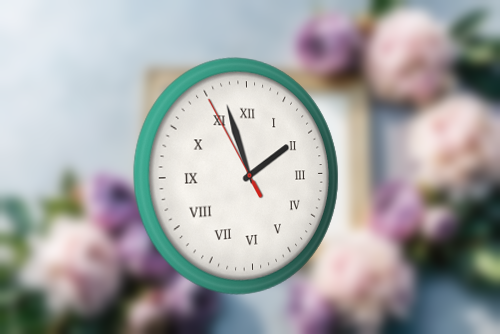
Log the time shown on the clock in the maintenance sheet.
1:56:55
